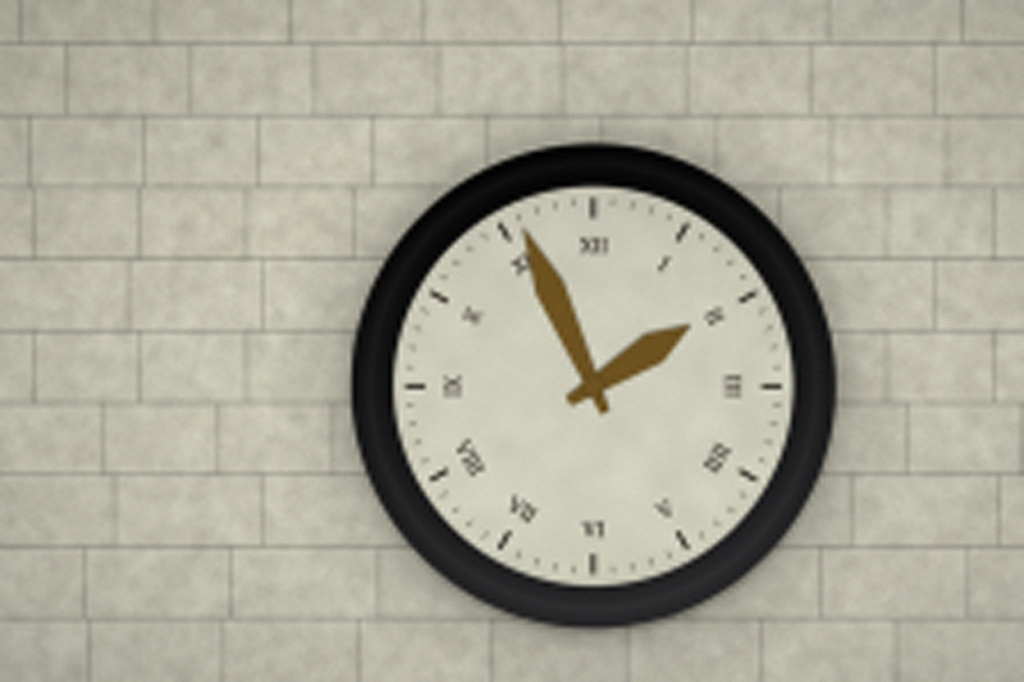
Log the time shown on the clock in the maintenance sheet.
1:56
